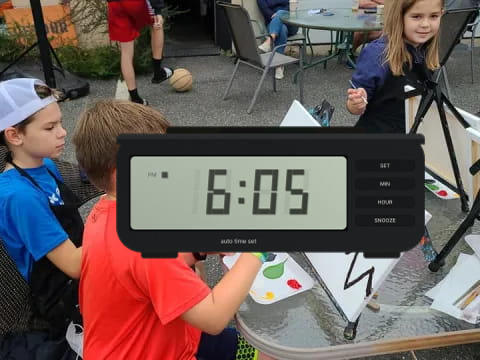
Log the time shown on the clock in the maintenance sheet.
6:05
